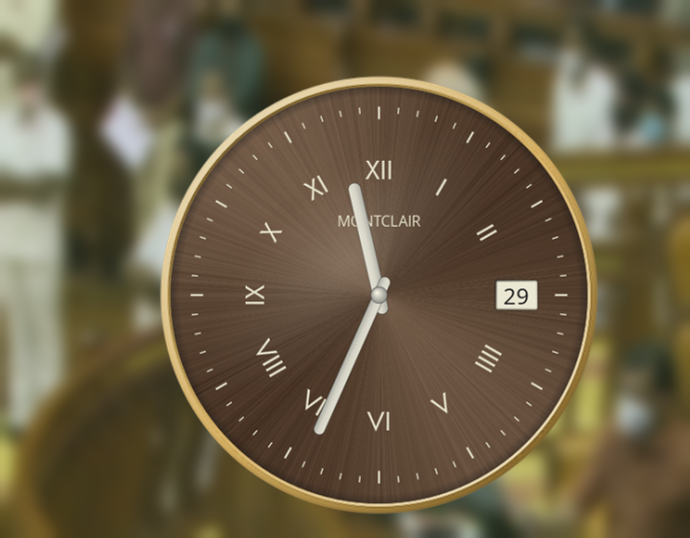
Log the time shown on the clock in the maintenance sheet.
11:34
